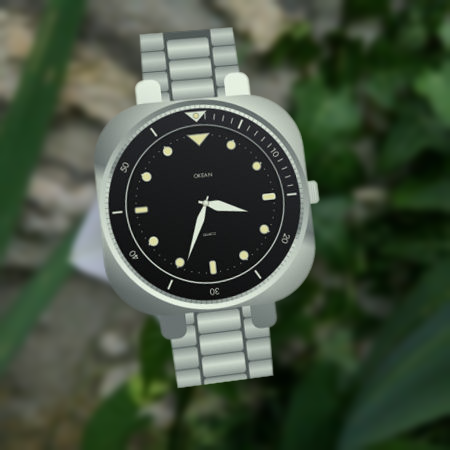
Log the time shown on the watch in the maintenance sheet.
3:34
